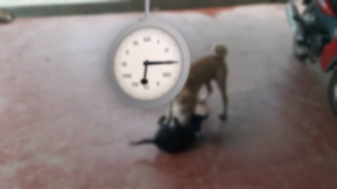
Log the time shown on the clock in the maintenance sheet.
6:15
